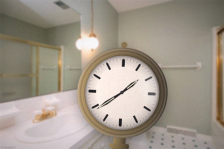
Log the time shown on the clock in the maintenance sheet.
1:39
